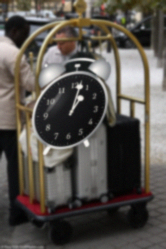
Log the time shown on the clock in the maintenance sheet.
1:02
